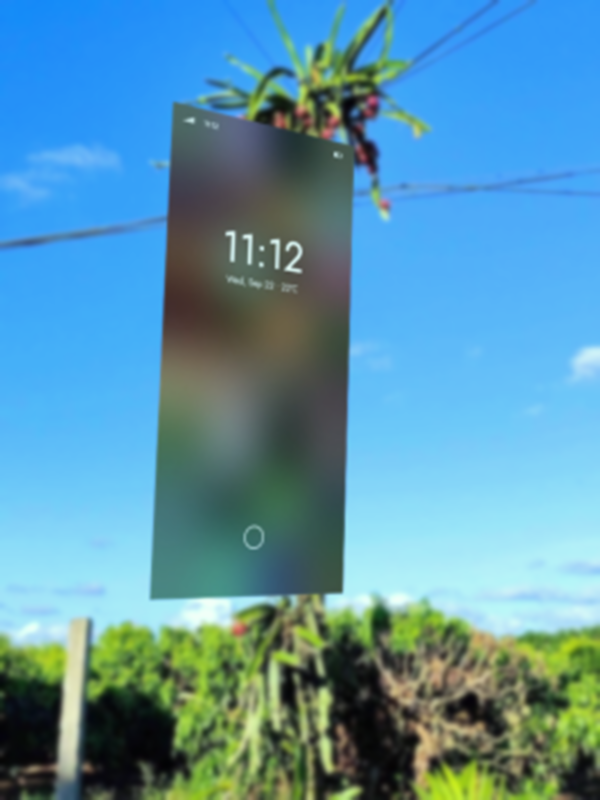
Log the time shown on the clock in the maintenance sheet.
11:12
